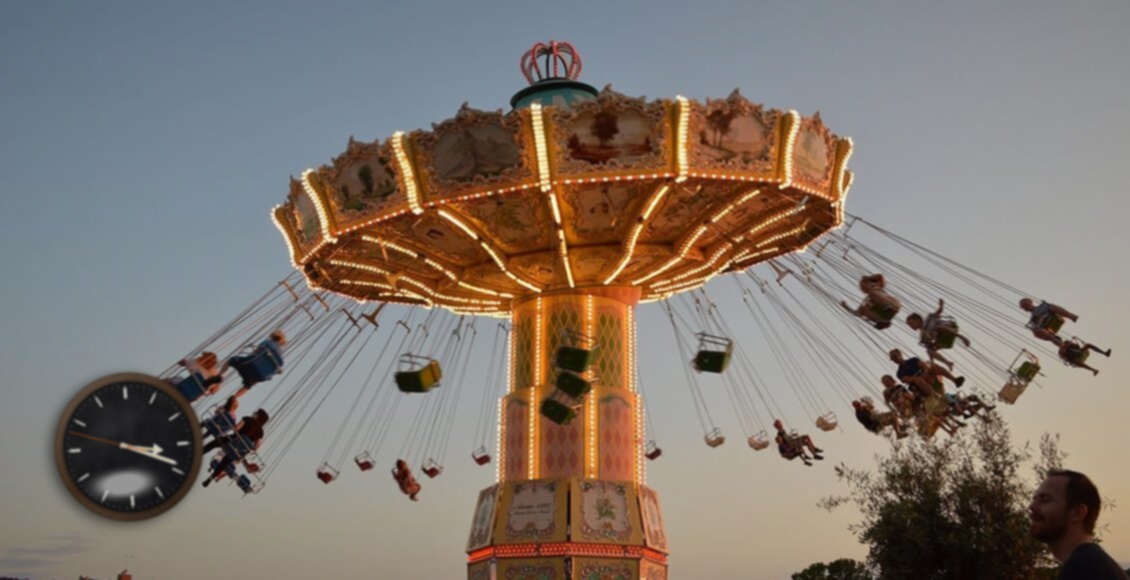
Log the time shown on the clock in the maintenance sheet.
3:18:48
